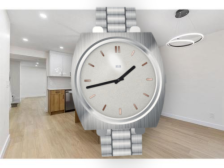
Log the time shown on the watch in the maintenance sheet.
1:43
